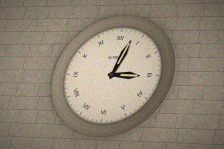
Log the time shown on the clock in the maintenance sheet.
3:03
